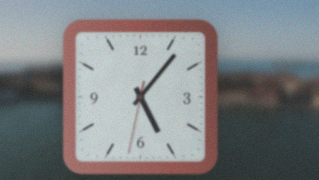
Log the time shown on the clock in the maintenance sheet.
5:06:32
